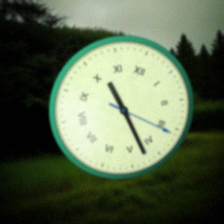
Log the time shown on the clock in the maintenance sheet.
10:22:16
